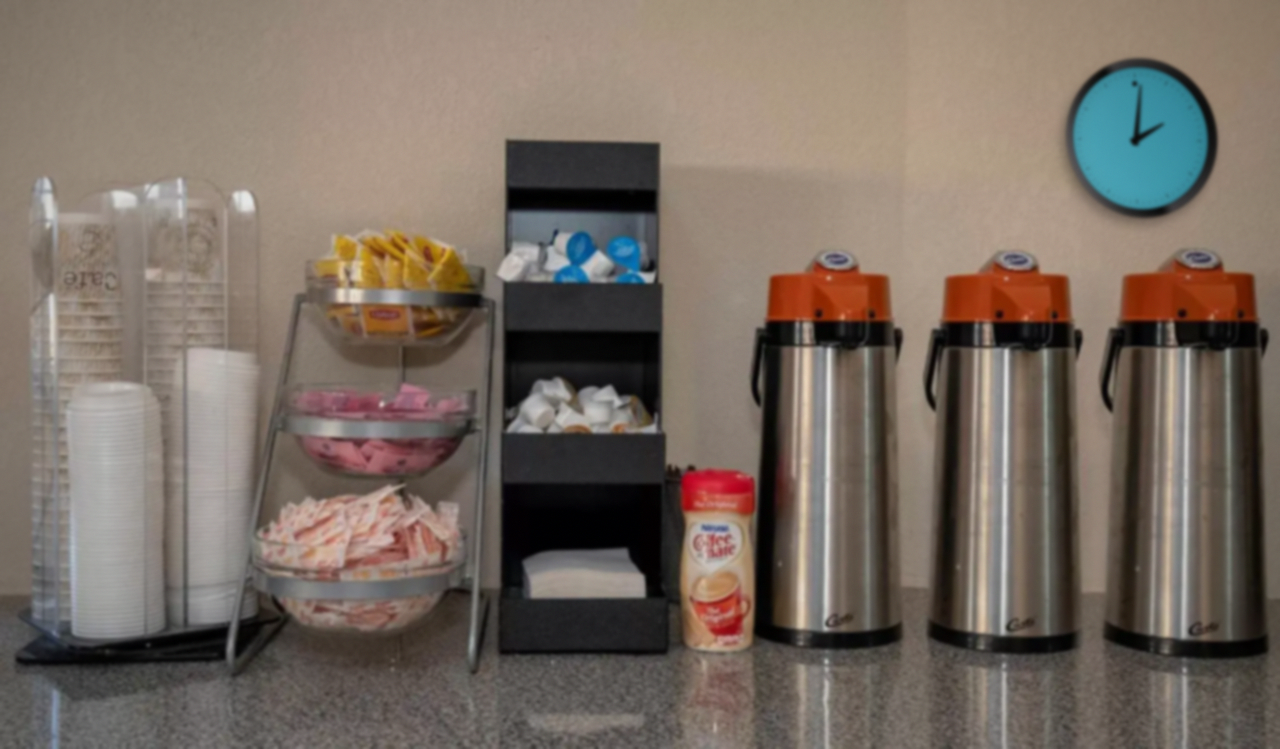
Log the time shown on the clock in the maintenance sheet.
2:01
